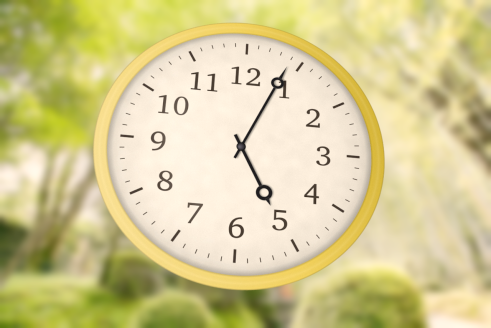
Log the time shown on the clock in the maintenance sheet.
5:04
